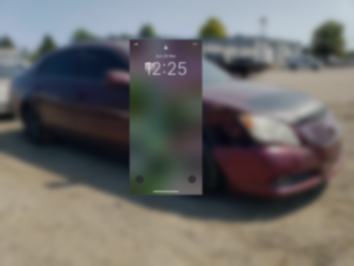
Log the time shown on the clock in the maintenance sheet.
12:25
